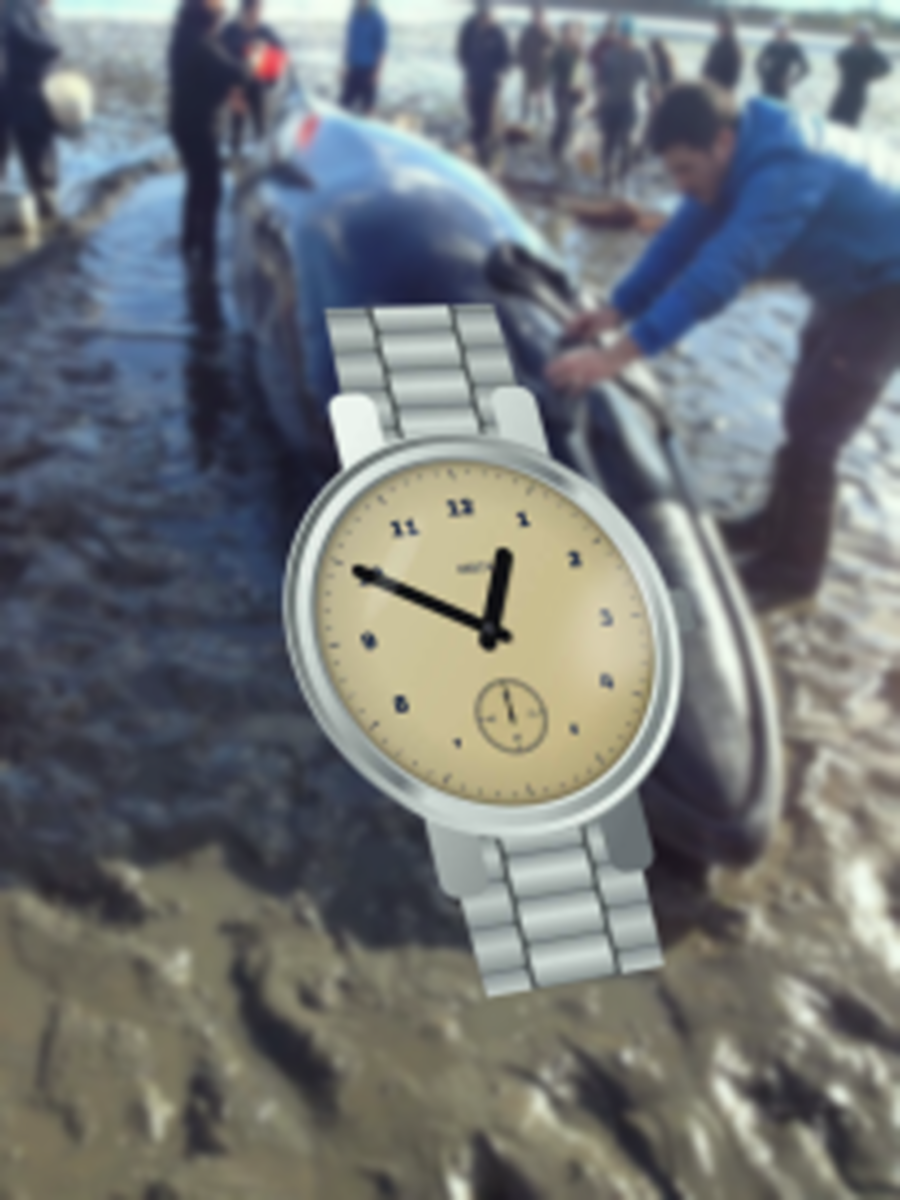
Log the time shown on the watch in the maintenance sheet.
12:50
